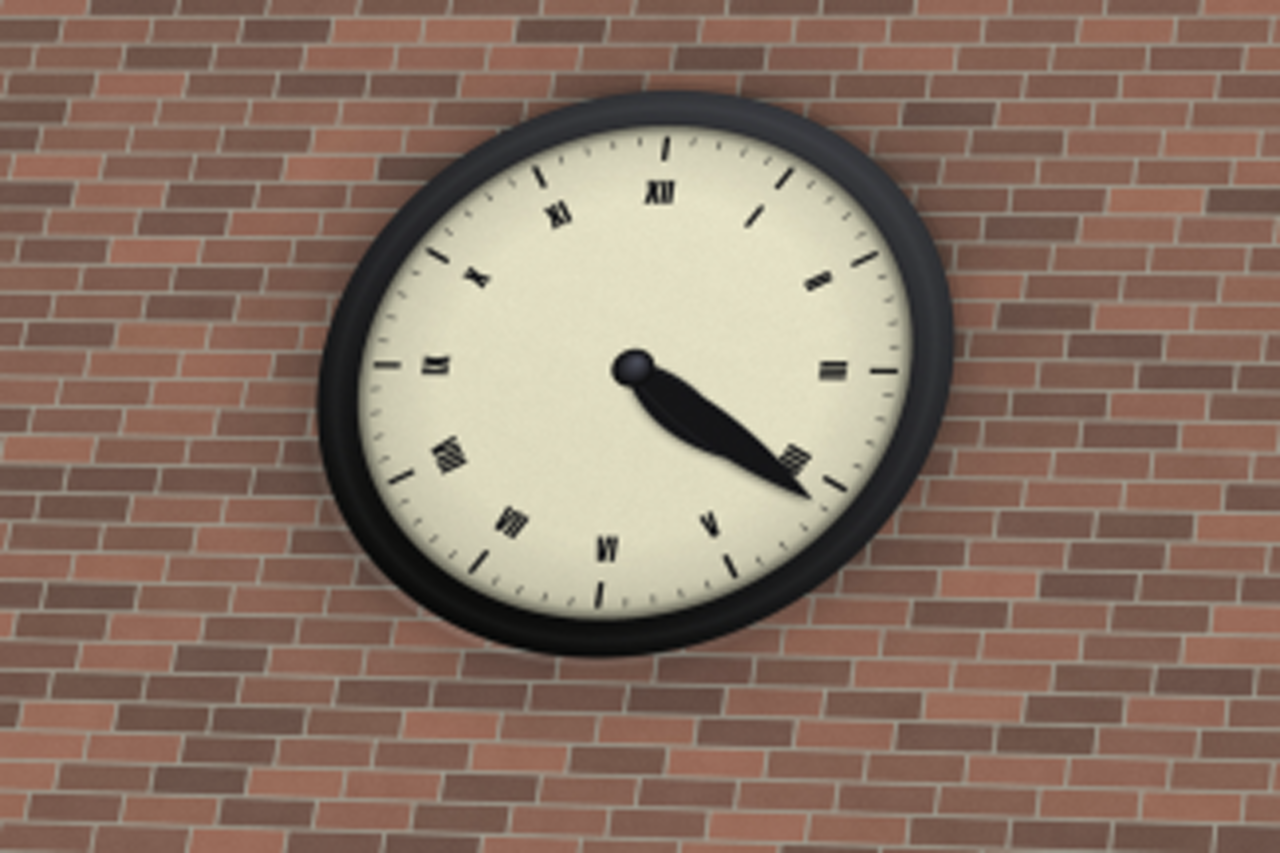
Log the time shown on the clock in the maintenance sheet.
4:21
